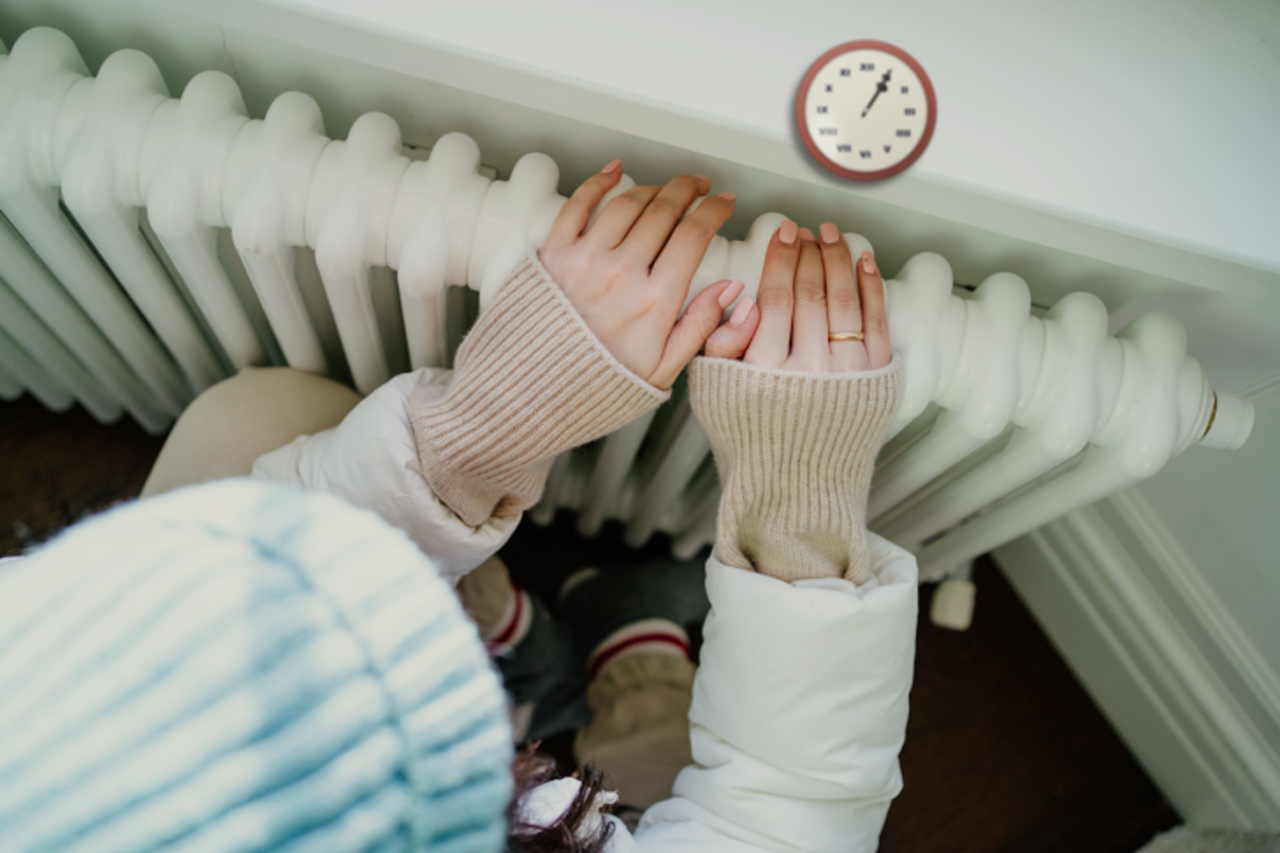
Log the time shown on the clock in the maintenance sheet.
1:05
